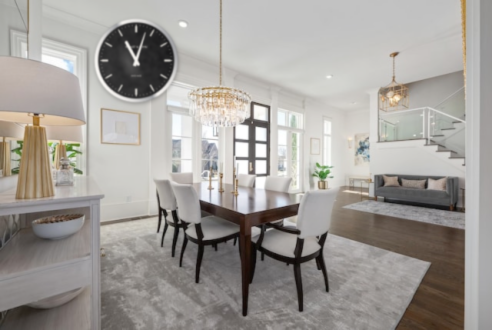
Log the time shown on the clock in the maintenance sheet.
11:03
